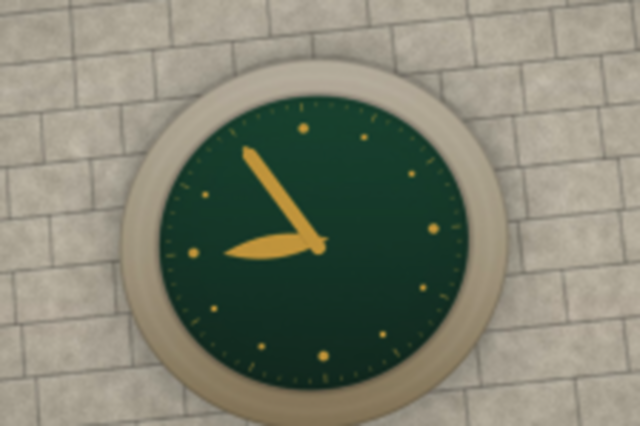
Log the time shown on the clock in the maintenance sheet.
8:55
